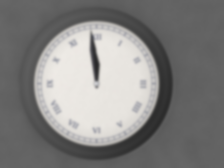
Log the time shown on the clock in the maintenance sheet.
11:59
